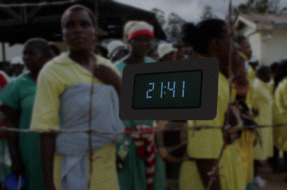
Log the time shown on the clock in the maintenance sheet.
21:41
